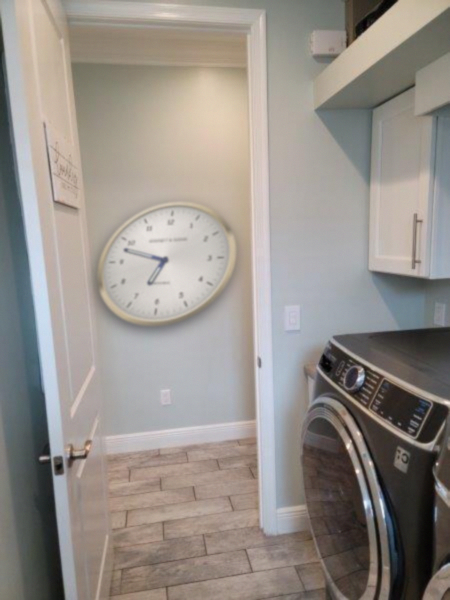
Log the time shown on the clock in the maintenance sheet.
6:48
